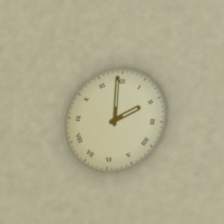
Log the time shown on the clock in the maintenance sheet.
1:59
